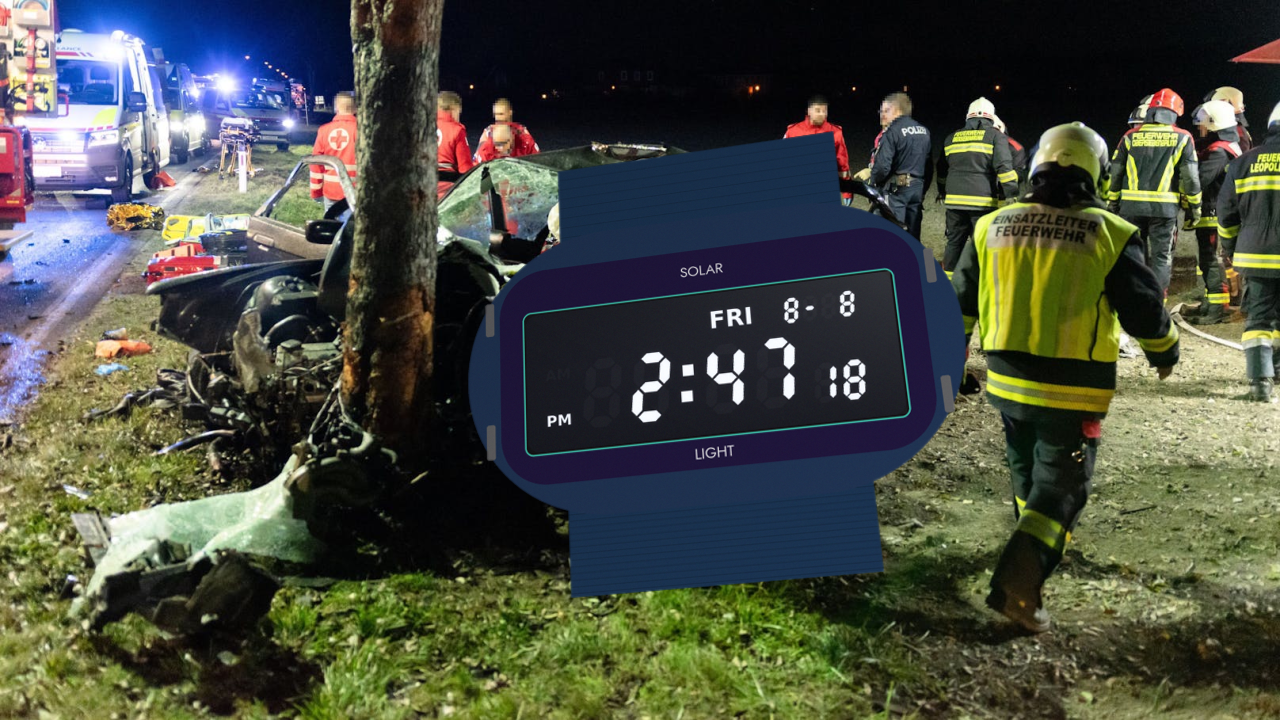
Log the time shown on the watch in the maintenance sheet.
2:47:18
